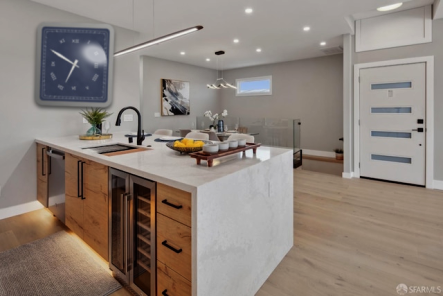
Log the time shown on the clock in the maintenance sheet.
6:50
